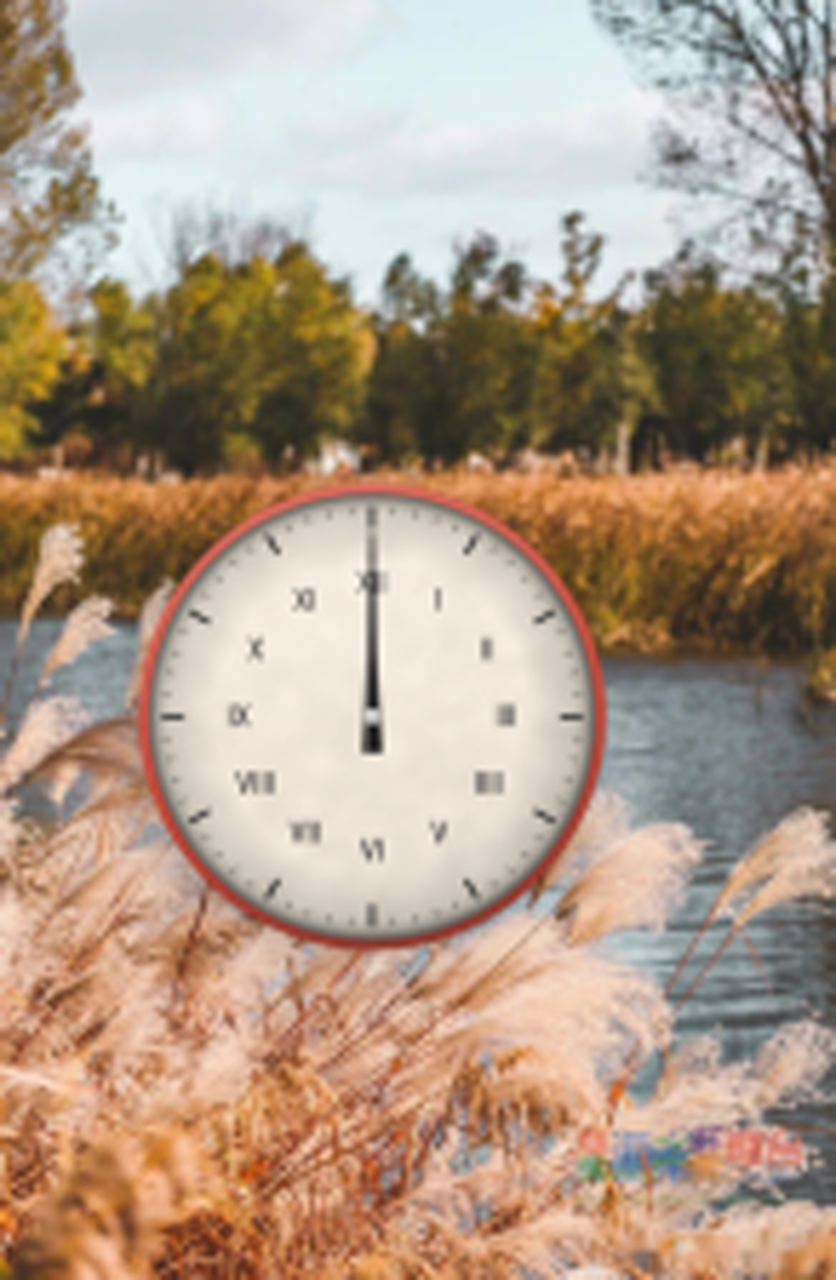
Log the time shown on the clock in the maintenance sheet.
12:00
